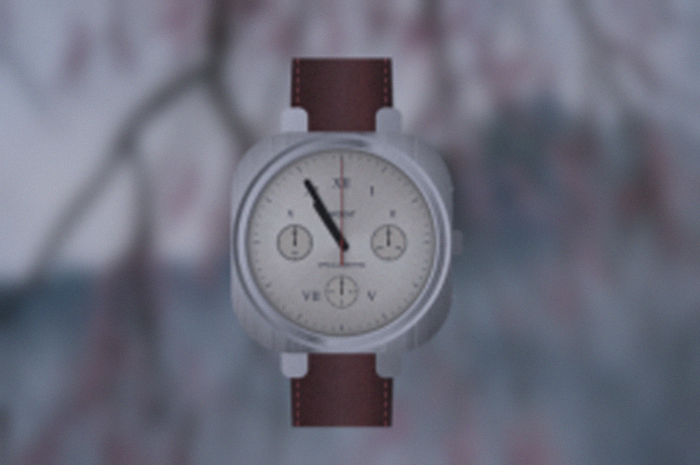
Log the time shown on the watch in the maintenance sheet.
10:55
